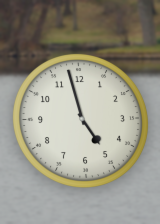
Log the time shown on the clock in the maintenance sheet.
4:58
